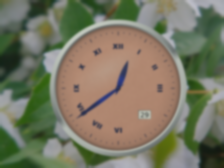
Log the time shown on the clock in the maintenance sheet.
12:39
